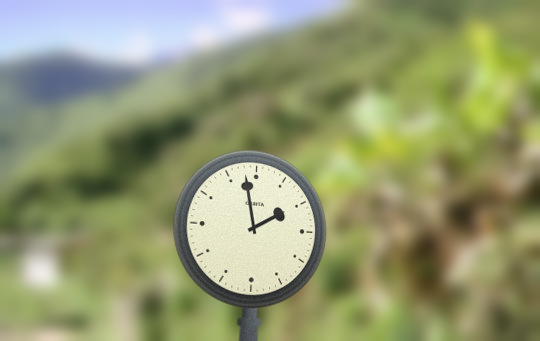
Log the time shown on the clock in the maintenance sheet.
1:58
